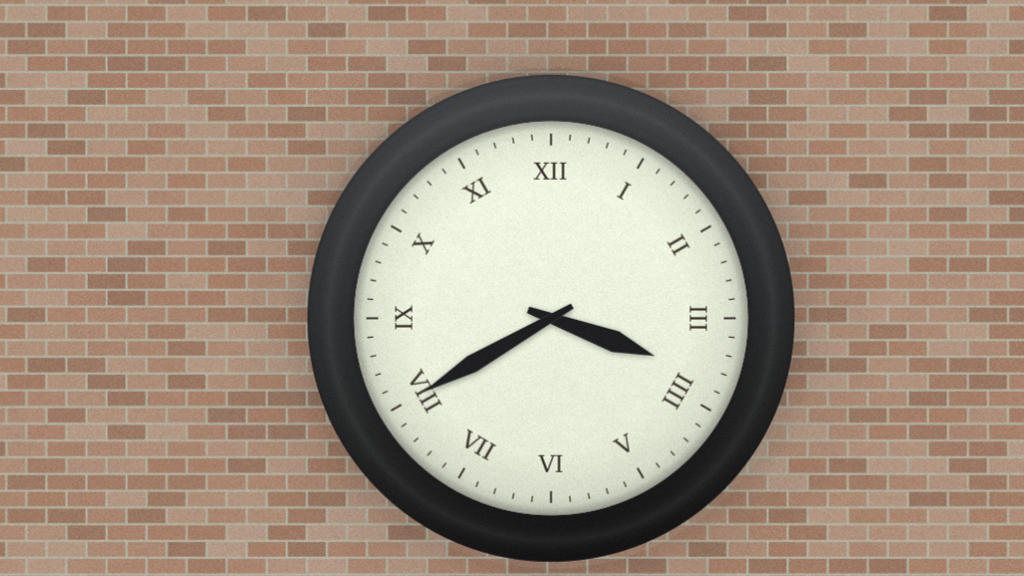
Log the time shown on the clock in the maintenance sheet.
3:40
